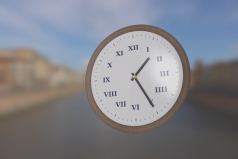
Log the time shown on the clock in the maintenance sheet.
1:25
